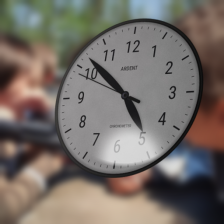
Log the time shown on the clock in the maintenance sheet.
4:51:49
